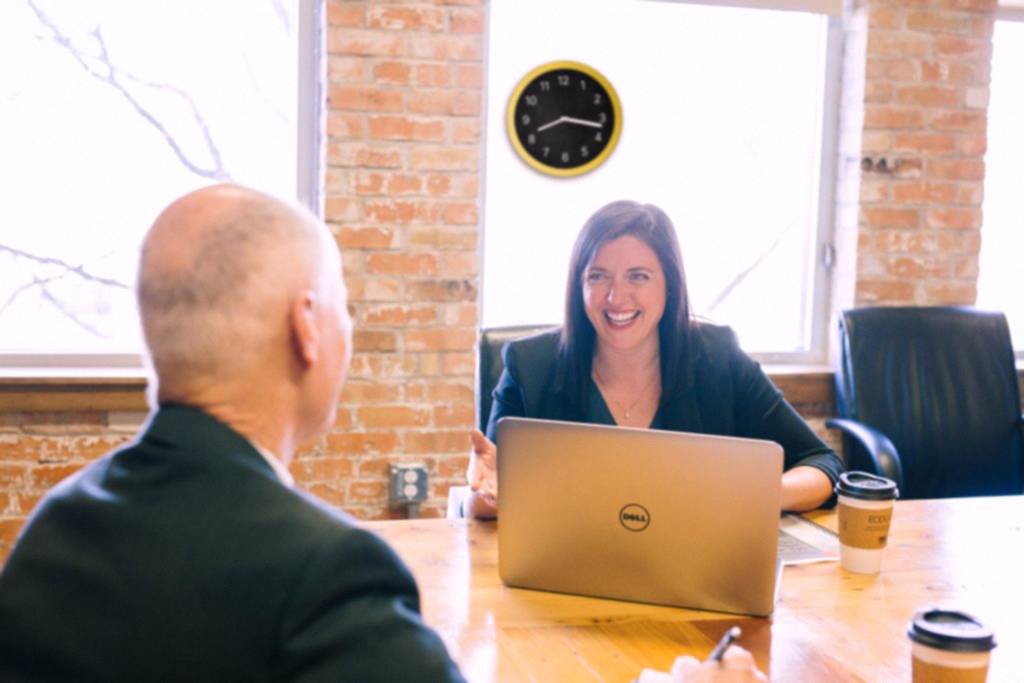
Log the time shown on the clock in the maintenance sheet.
8:17
